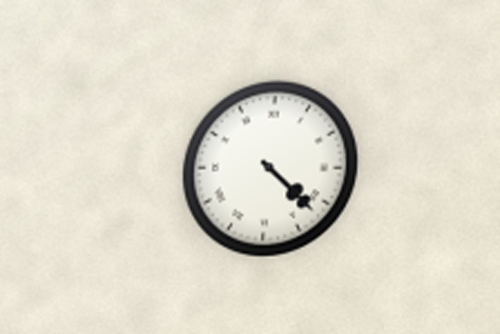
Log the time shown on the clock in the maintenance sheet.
4:22
